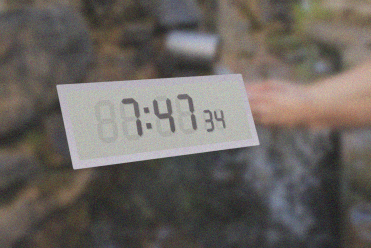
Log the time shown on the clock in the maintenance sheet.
7:47:34
